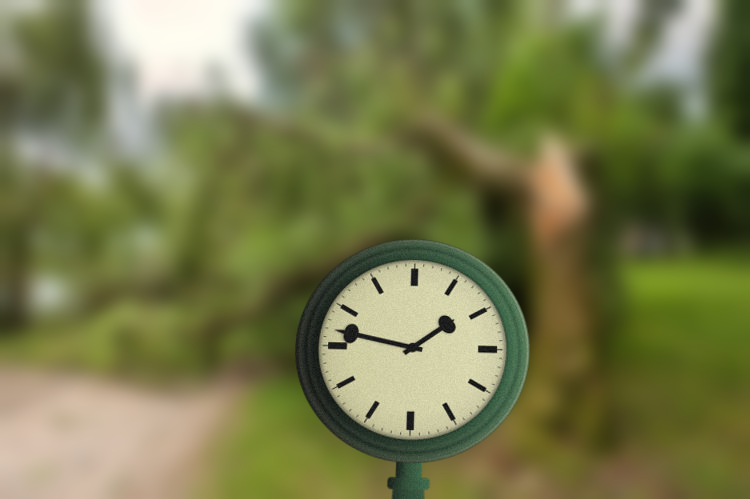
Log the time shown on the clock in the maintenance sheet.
1:47
